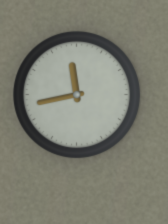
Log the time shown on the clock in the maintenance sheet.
11:43
